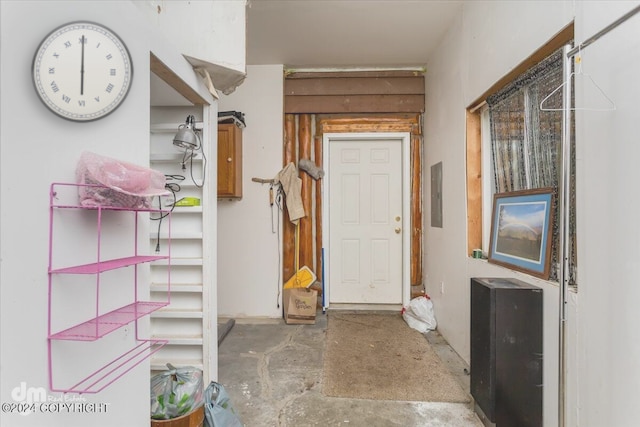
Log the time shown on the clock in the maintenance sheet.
6:00
